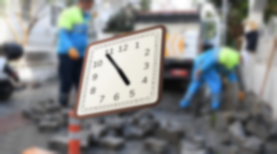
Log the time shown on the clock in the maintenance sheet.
4:54
